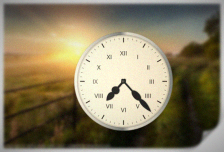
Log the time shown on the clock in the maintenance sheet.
7:23
